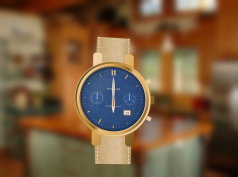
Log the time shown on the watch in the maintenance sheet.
6:00
